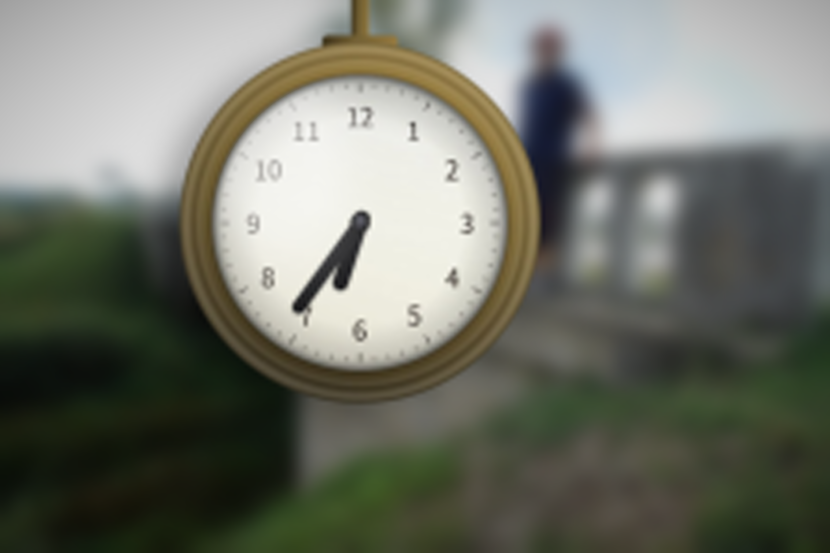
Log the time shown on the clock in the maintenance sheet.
6:36
